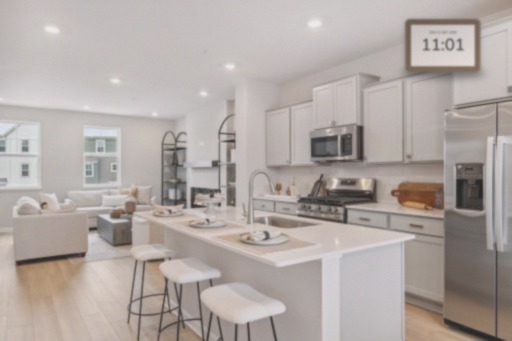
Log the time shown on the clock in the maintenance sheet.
11:01
